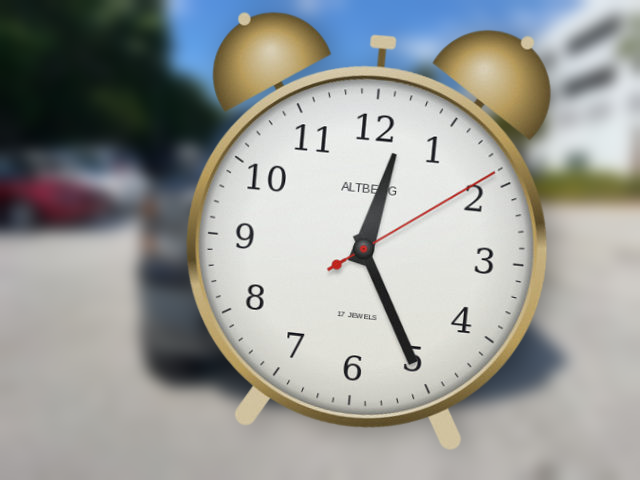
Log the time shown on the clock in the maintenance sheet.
12:25:09
